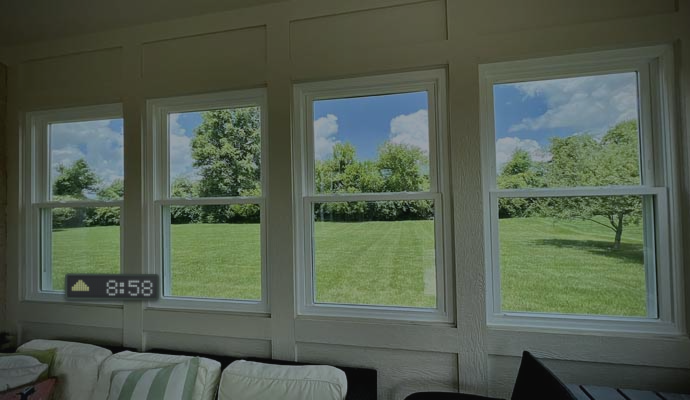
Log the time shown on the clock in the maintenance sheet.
8:58
